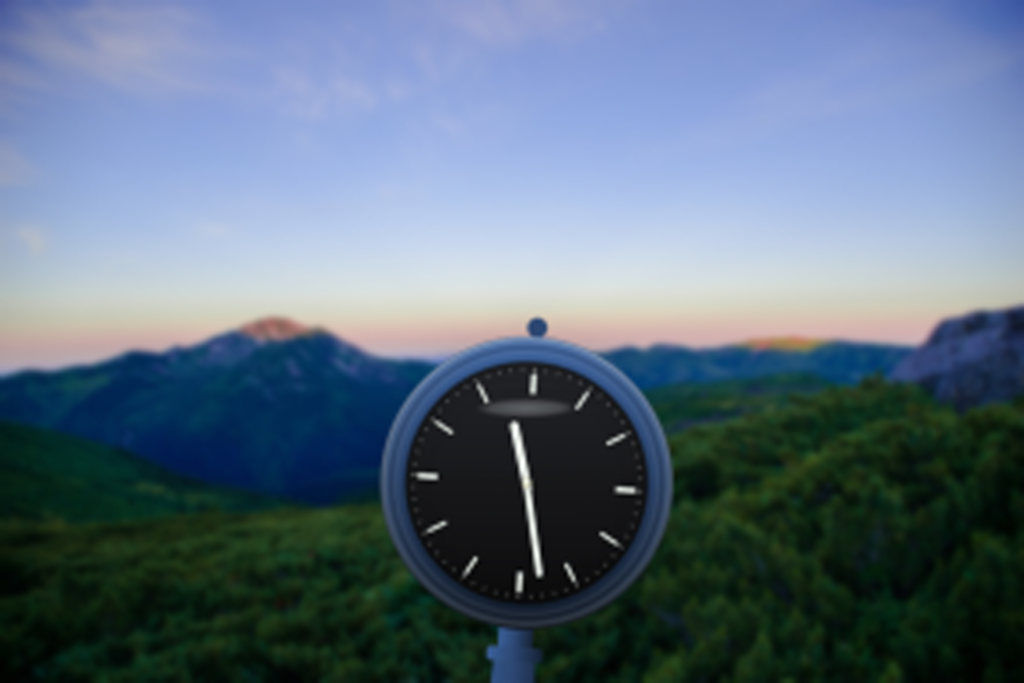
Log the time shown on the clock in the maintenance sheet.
11:28
